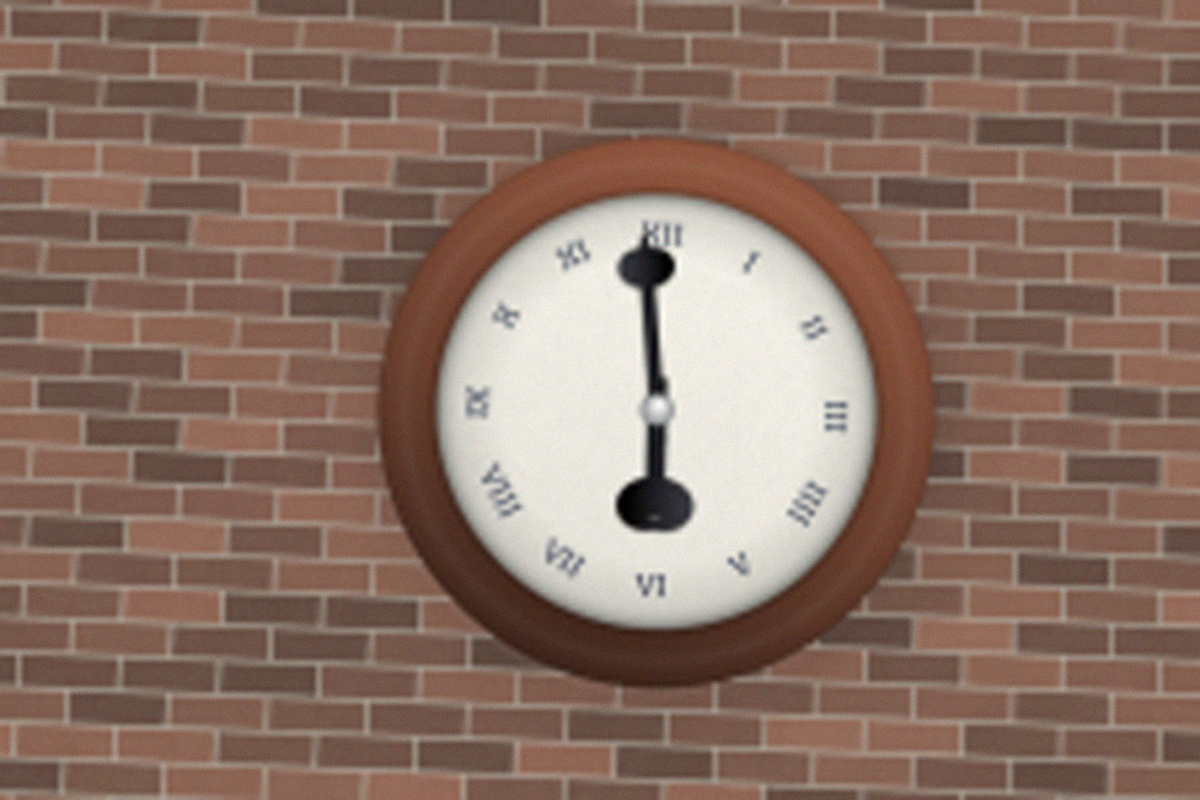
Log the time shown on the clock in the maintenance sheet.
5:59
